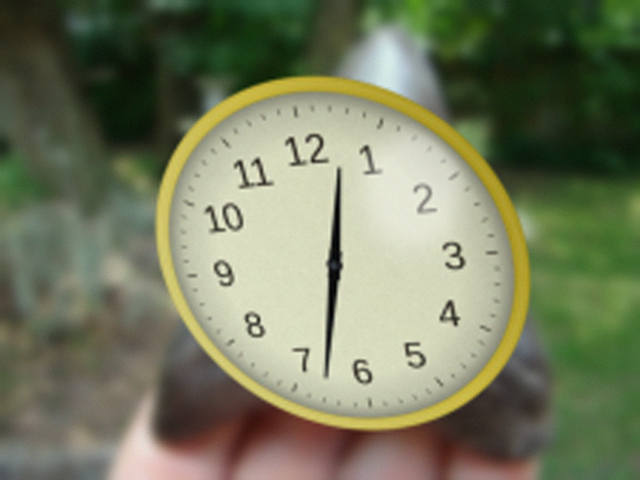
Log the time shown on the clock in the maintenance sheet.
12:33
